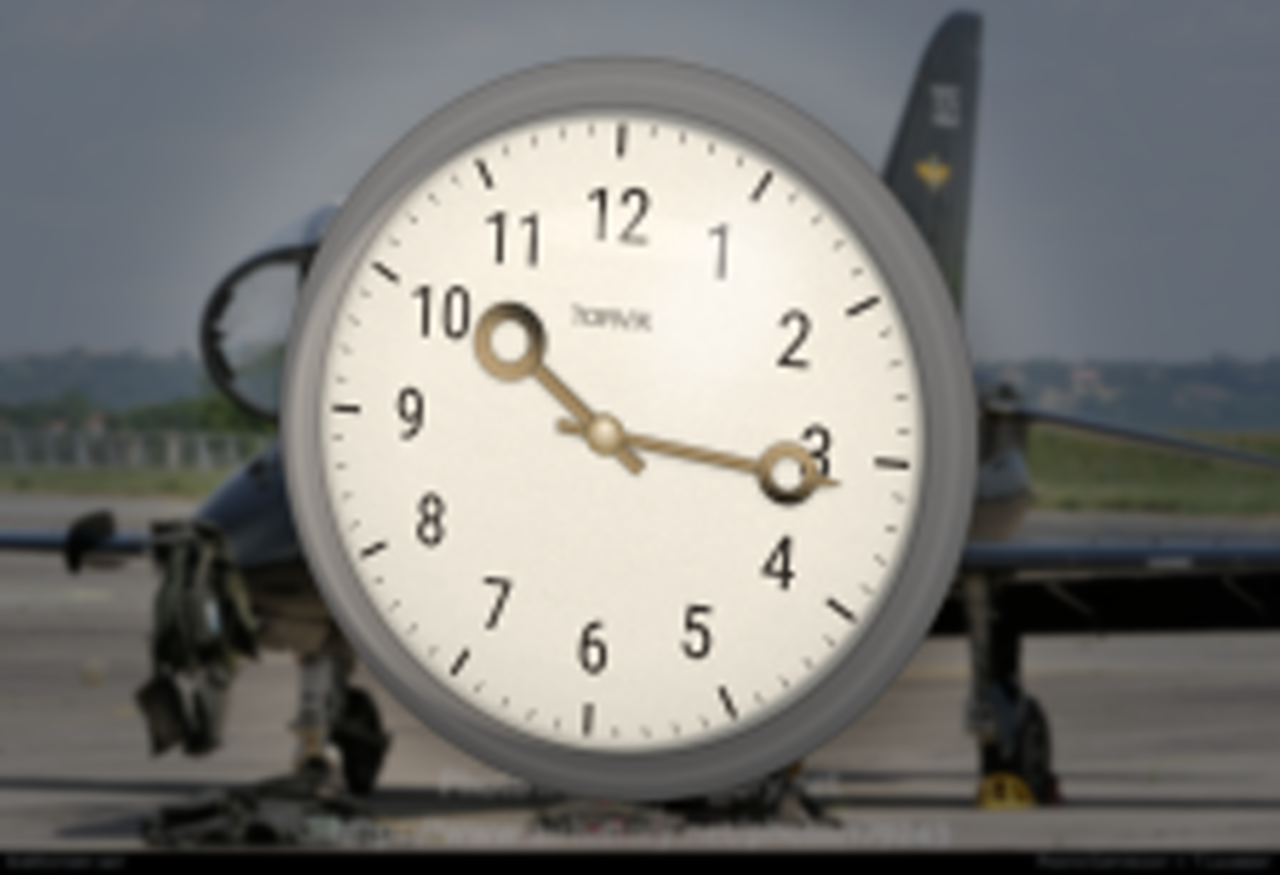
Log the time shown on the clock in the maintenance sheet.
10:16
